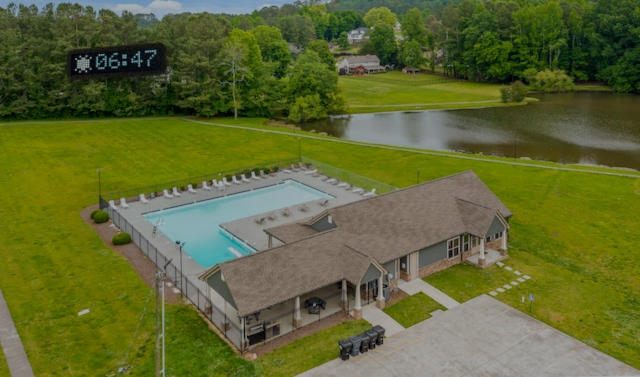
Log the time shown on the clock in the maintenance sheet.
6:47
